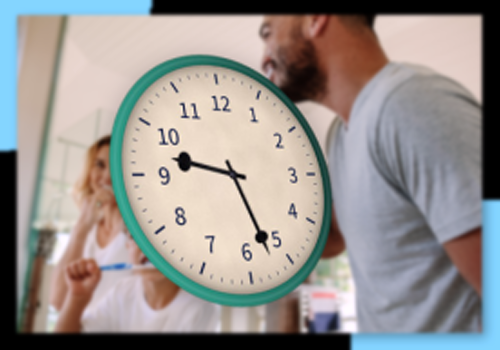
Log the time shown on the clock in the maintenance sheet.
9:27
